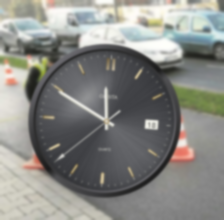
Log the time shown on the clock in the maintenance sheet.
11:49:38
